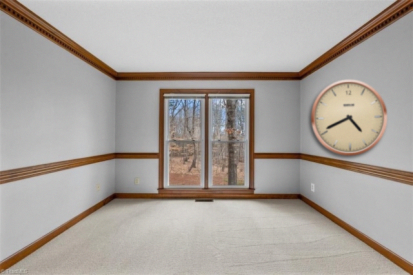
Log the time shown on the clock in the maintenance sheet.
4:41
